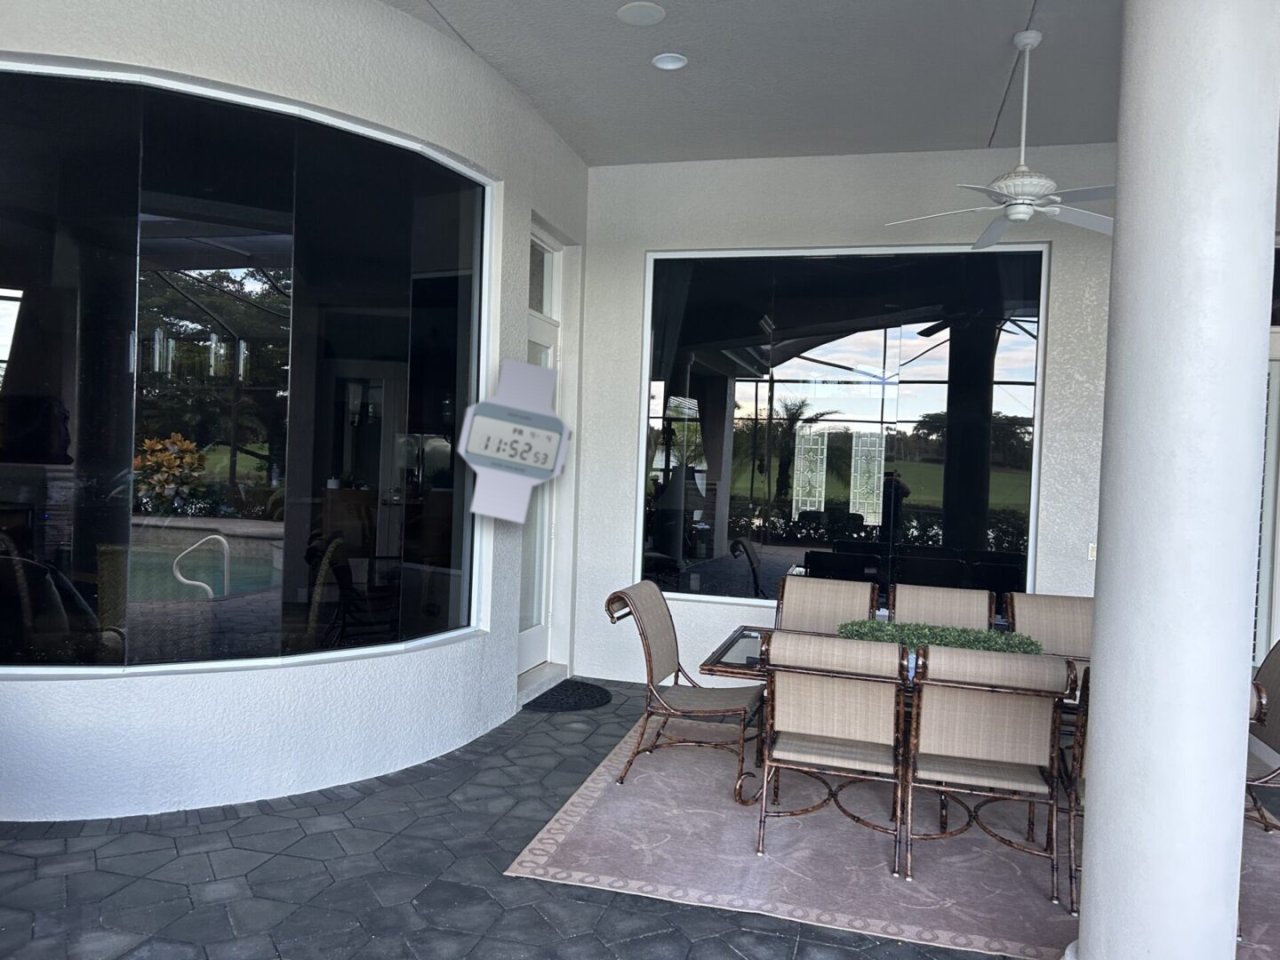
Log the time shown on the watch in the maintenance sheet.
11:52
